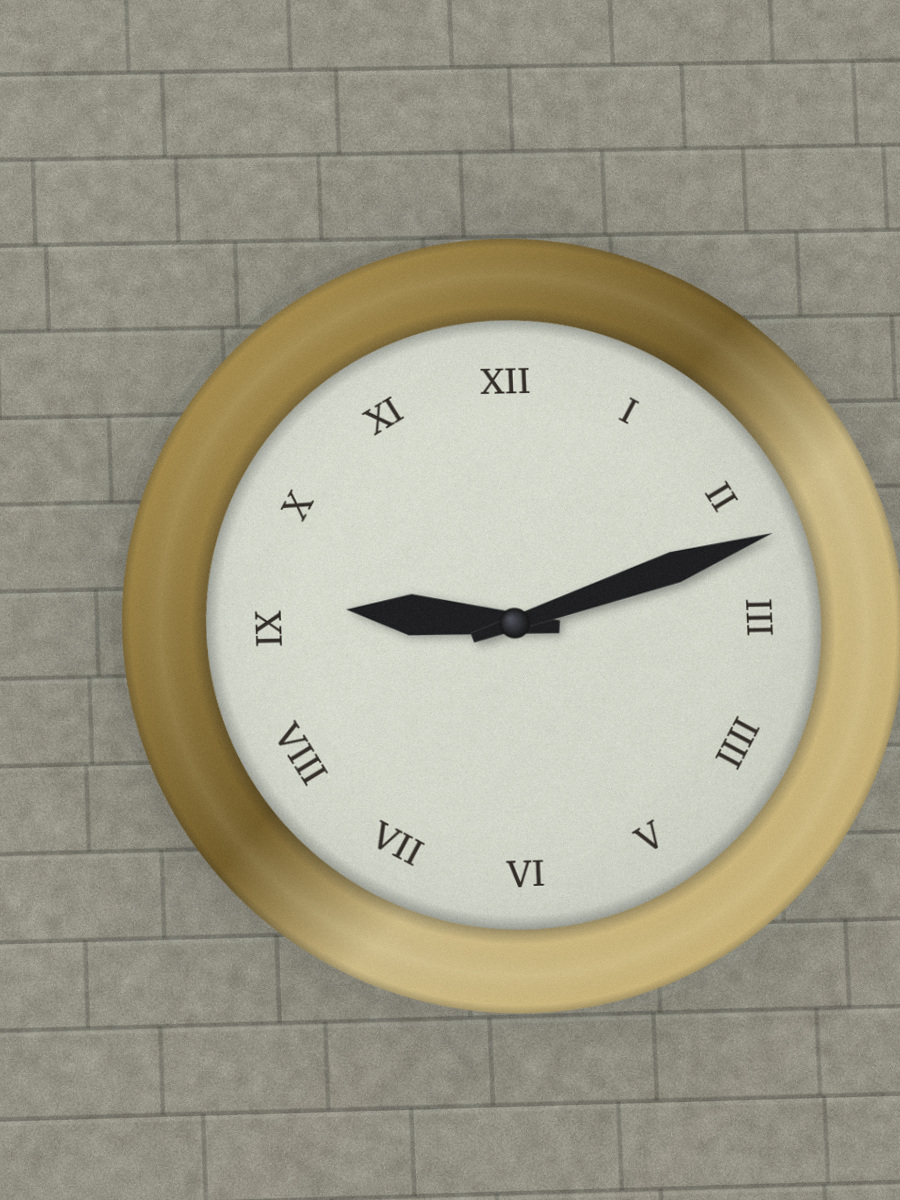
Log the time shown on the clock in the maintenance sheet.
9:12
